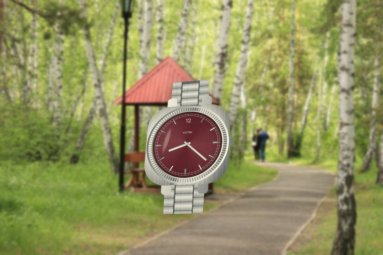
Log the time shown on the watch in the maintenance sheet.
8:22
